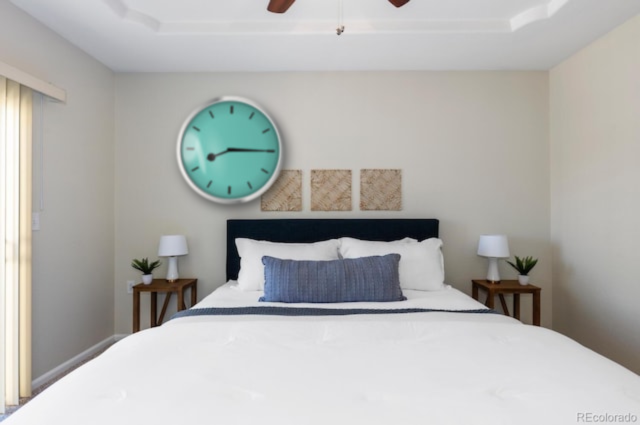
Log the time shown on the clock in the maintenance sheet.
8:15
